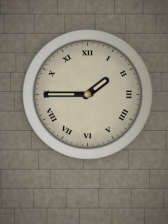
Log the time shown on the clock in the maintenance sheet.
1:45
